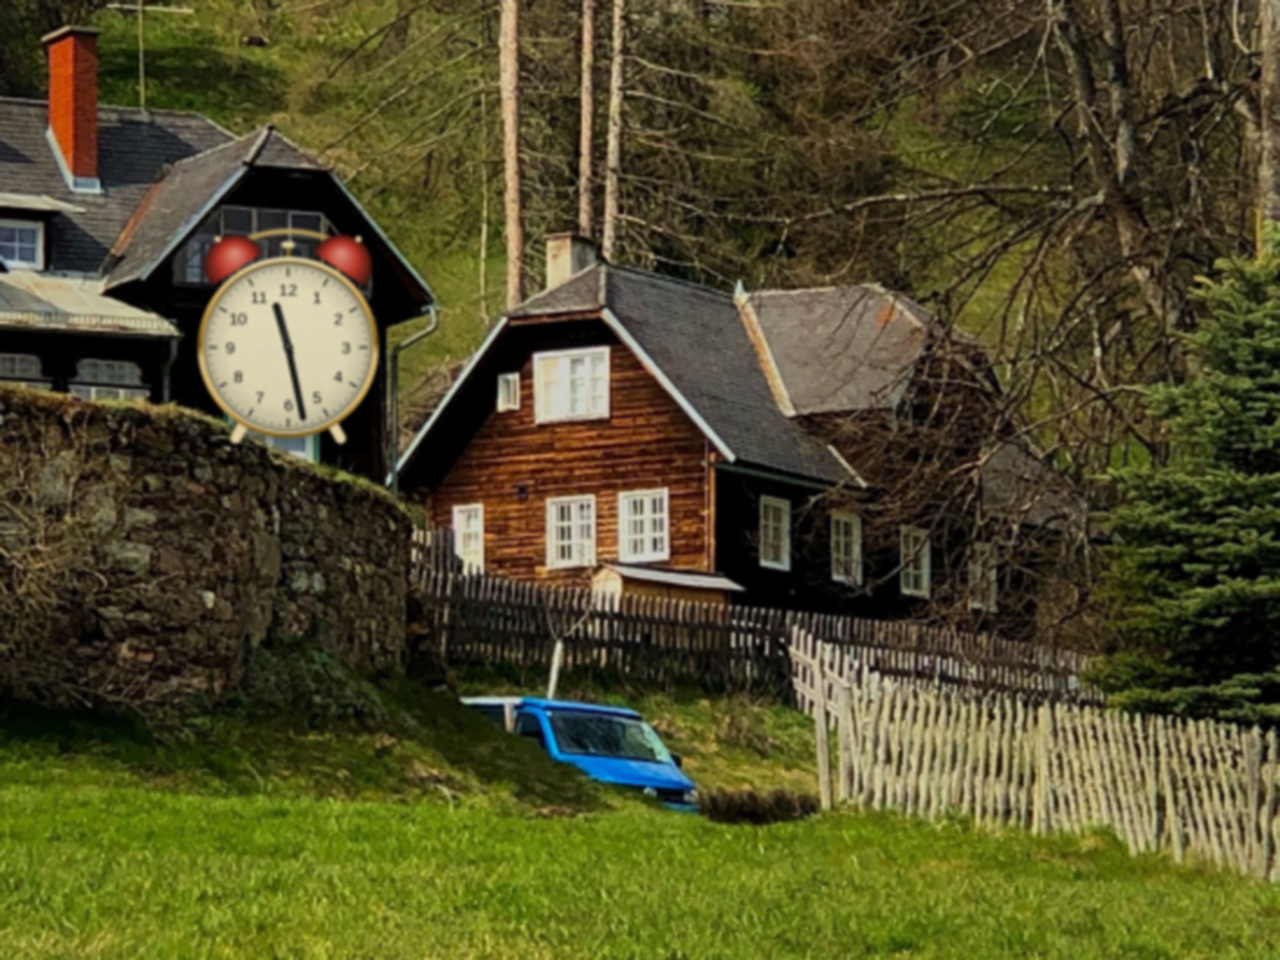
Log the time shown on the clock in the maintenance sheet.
11:28
